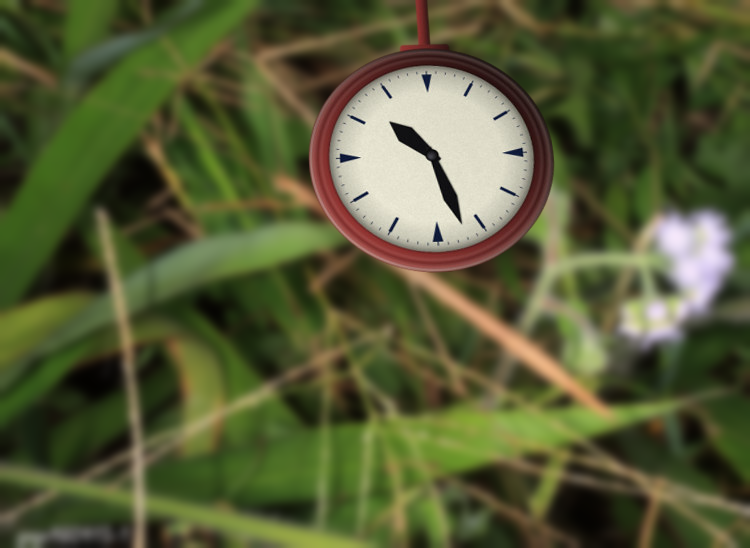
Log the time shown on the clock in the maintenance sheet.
10:27
